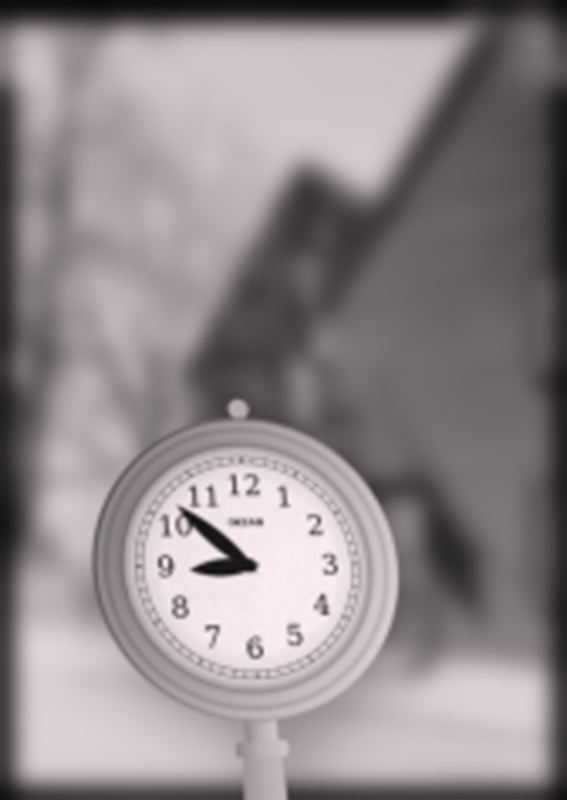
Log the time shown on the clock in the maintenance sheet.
8:52
